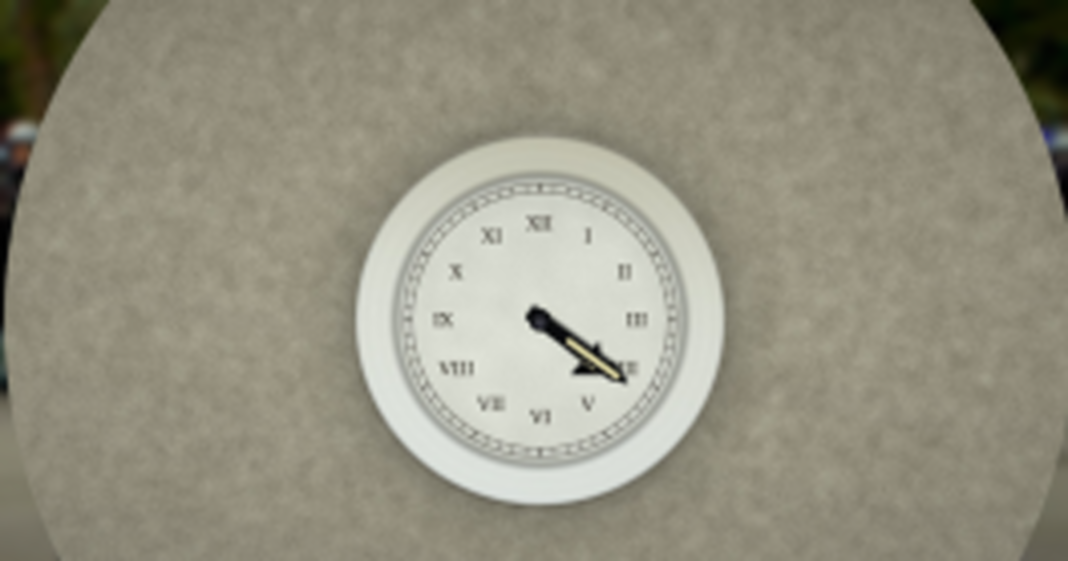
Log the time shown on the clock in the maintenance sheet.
4:21
